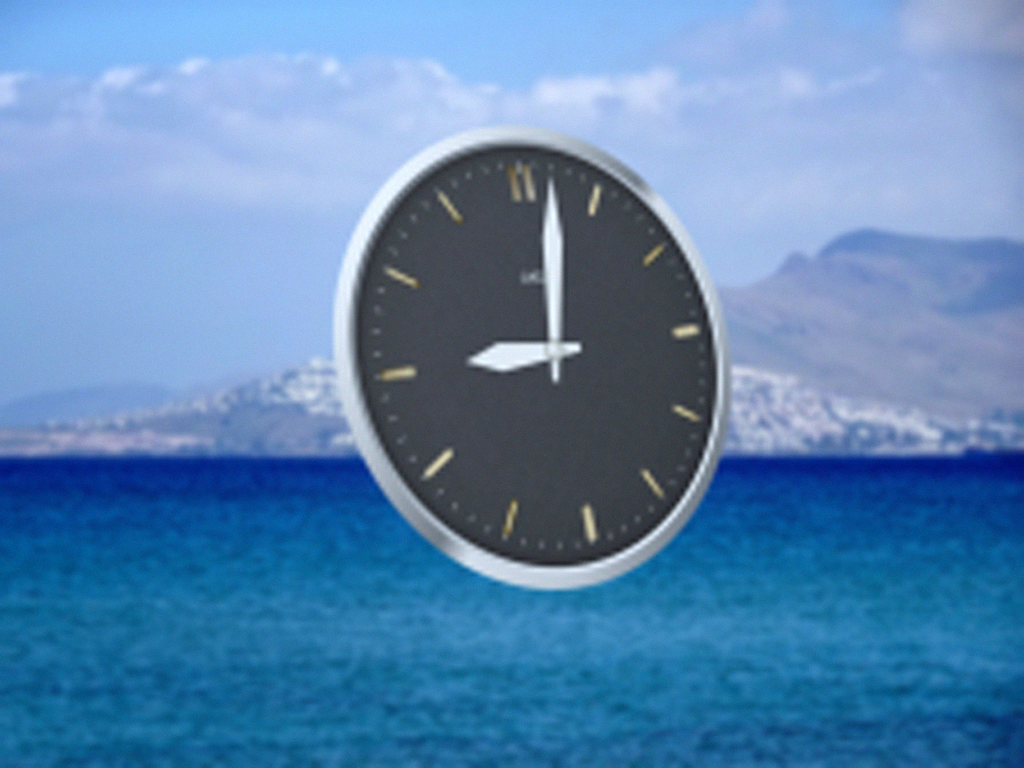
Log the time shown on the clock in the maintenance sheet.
9:02
